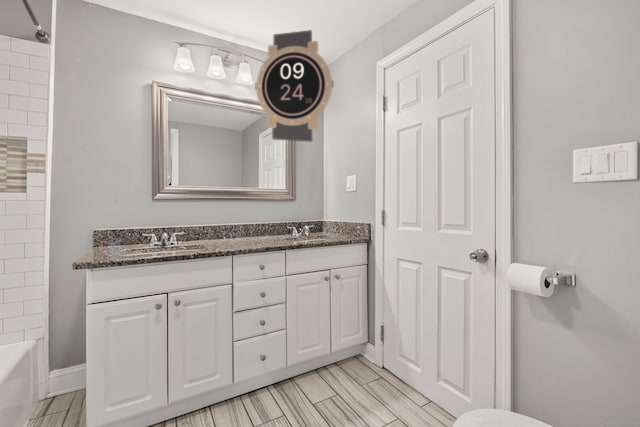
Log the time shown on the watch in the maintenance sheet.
9:24
